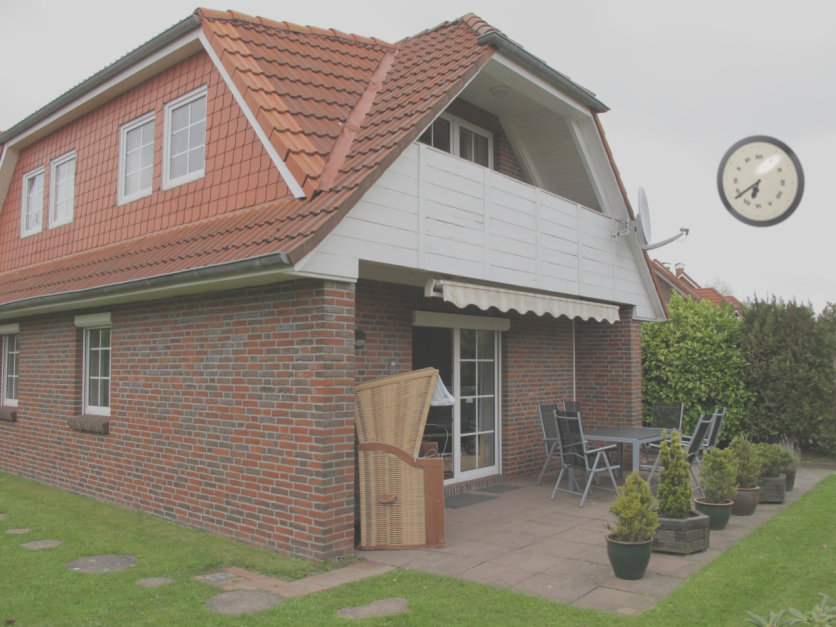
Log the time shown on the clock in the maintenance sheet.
6:39
